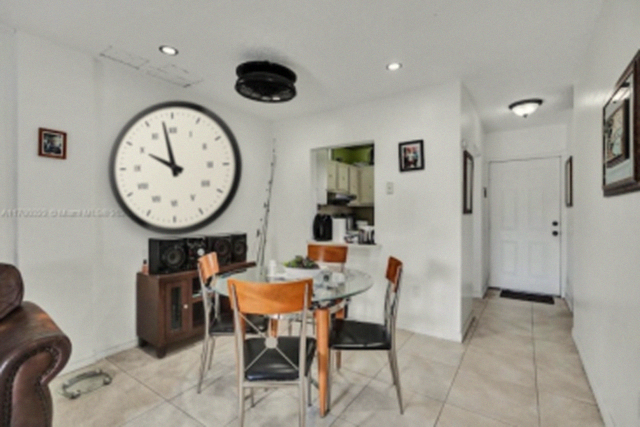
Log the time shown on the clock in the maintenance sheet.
9:58
